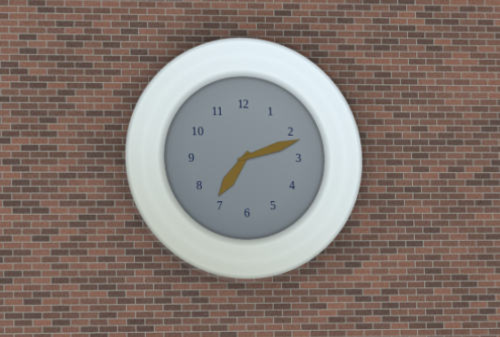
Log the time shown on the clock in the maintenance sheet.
7:12
